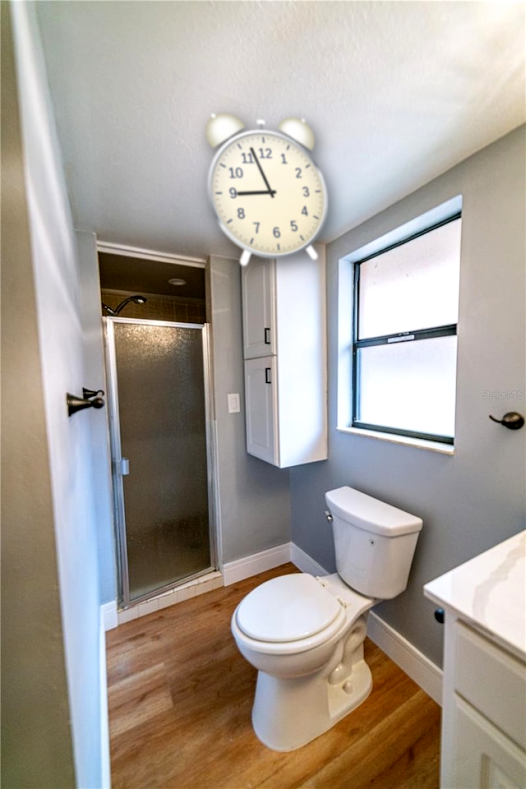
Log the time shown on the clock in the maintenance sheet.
8:57
